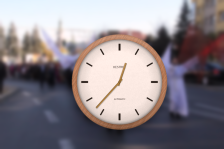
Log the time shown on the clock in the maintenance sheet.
12:37
